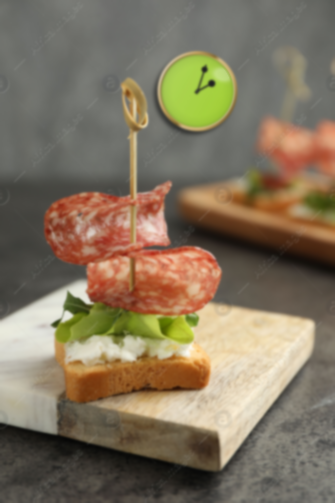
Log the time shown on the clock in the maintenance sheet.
2:03
